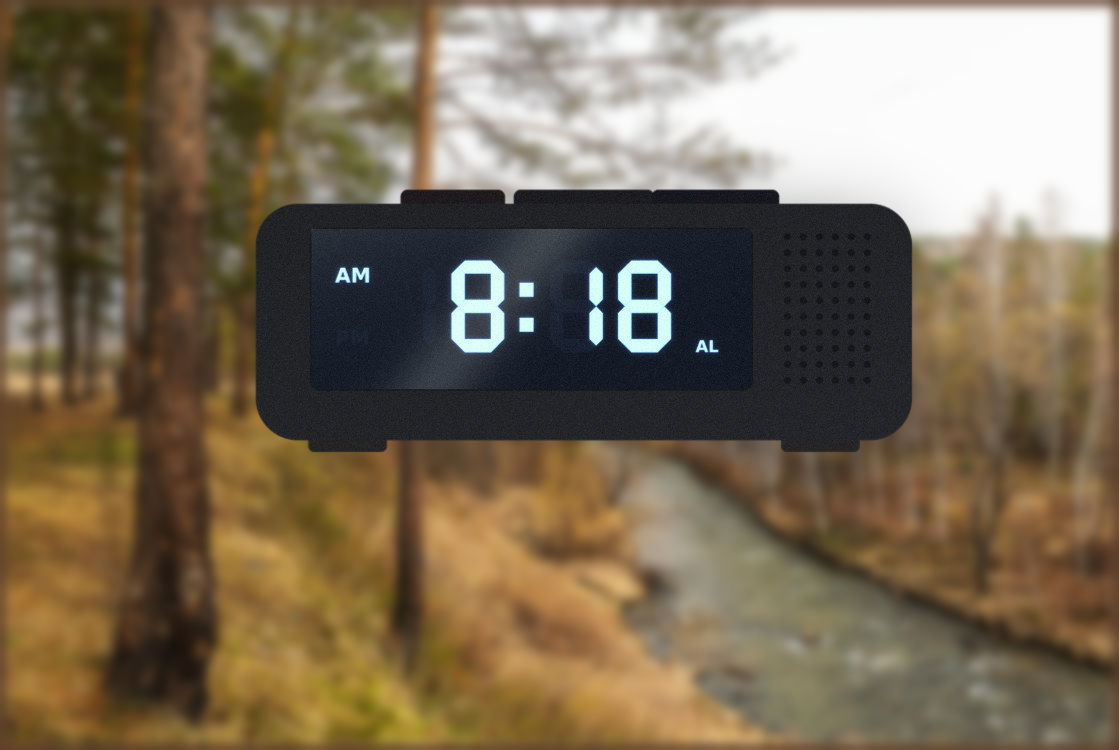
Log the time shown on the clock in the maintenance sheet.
8:18
